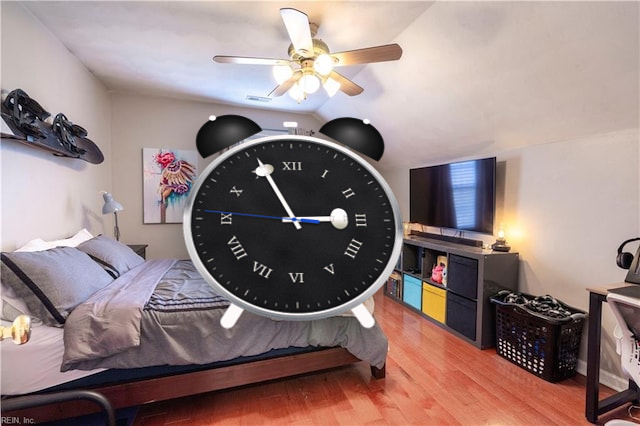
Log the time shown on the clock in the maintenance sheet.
2:55:46
